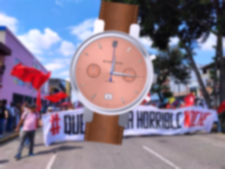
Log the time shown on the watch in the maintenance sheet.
12:15
